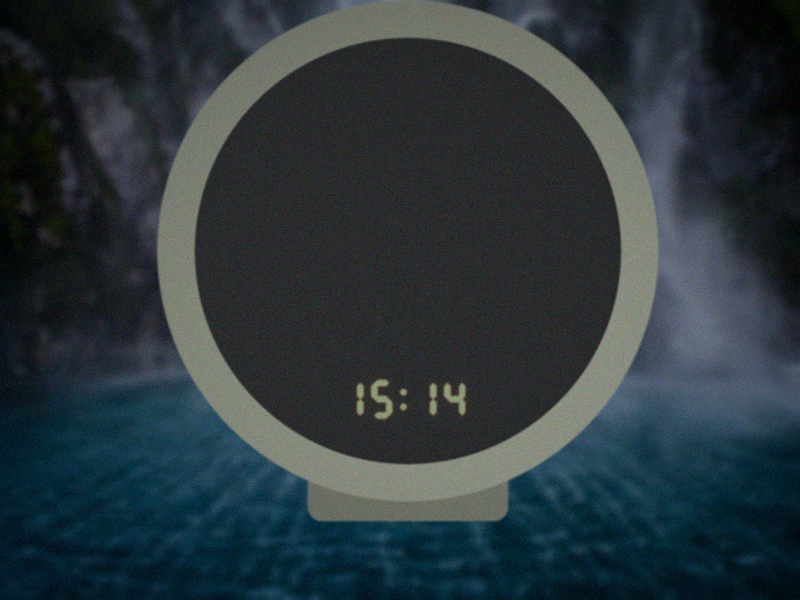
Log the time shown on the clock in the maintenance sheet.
15:14
